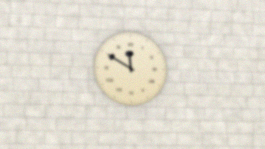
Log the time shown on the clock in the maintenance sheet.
11:50
